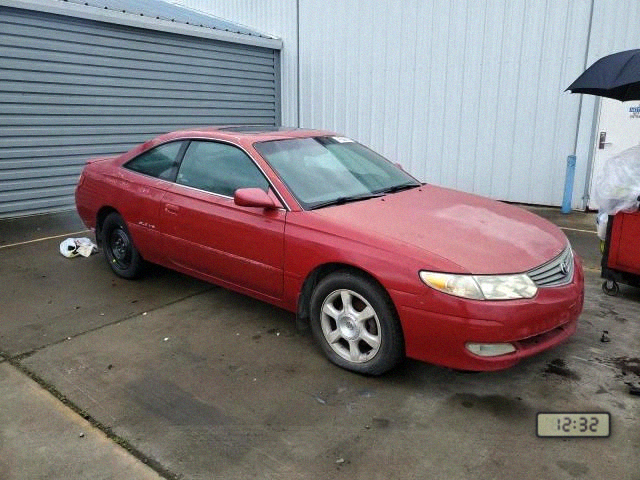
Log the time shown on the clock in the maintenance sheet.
12:32
